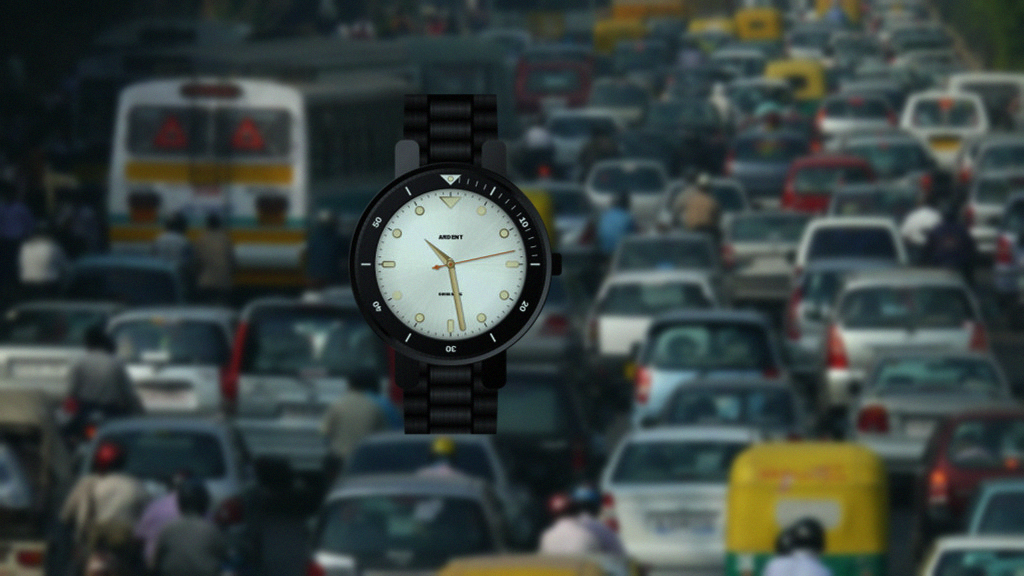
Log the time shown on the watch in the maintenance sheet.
10:28:13
